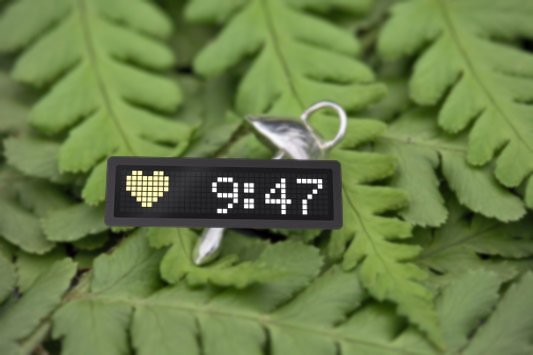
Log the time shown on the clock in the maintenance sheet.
9:47
